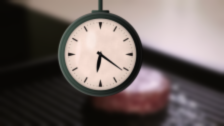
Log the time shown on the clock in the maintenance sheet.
6:21
